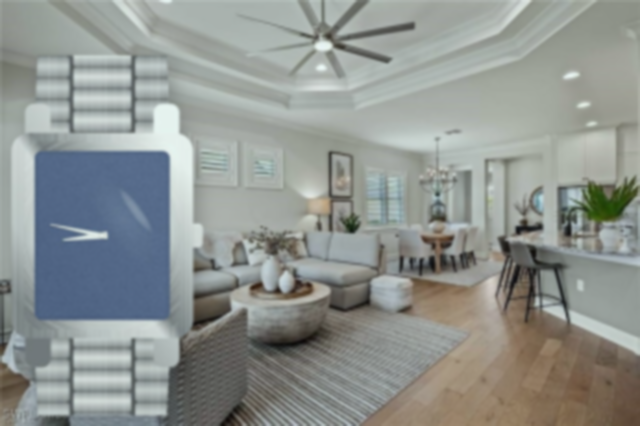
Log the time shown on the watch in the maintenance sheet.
8:47
